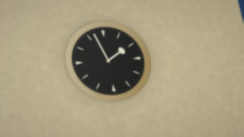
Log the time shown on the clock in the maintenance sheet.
1:57
